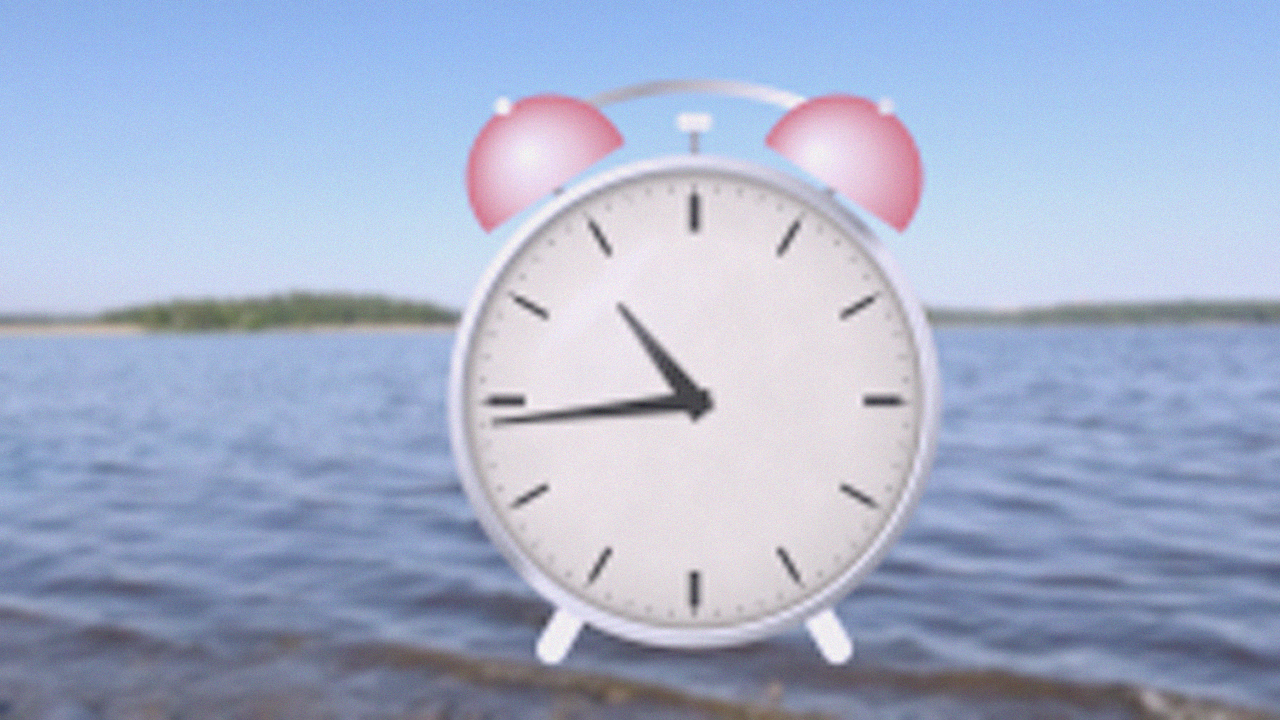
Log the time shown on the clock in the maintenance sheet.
10:44
